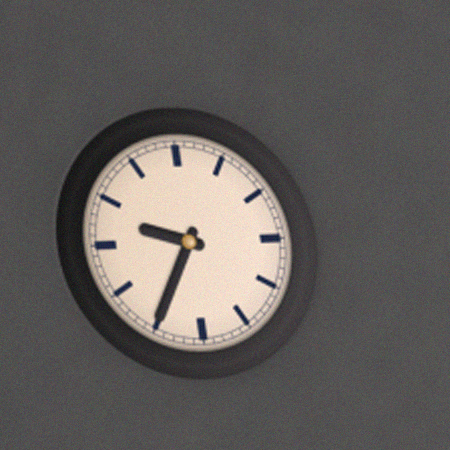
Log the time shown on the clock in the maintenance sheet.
9:35
